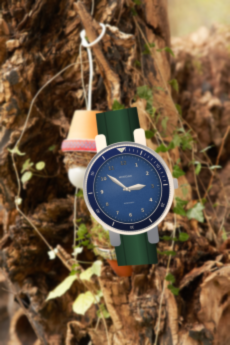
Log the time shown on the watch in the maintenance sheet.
2:52
